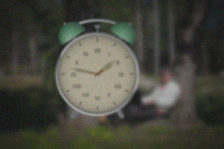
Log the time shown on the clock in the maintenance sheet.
1:47
